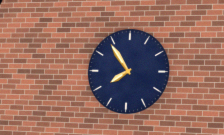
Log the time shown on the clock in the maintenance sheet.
7:54
